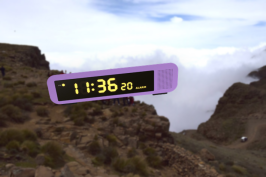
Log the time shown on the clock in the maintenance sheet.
11:36:20
